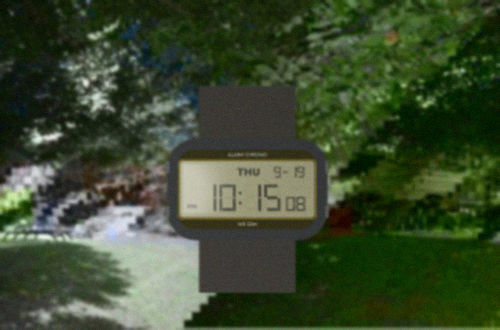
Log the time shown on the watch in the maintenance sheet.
10:15:08
